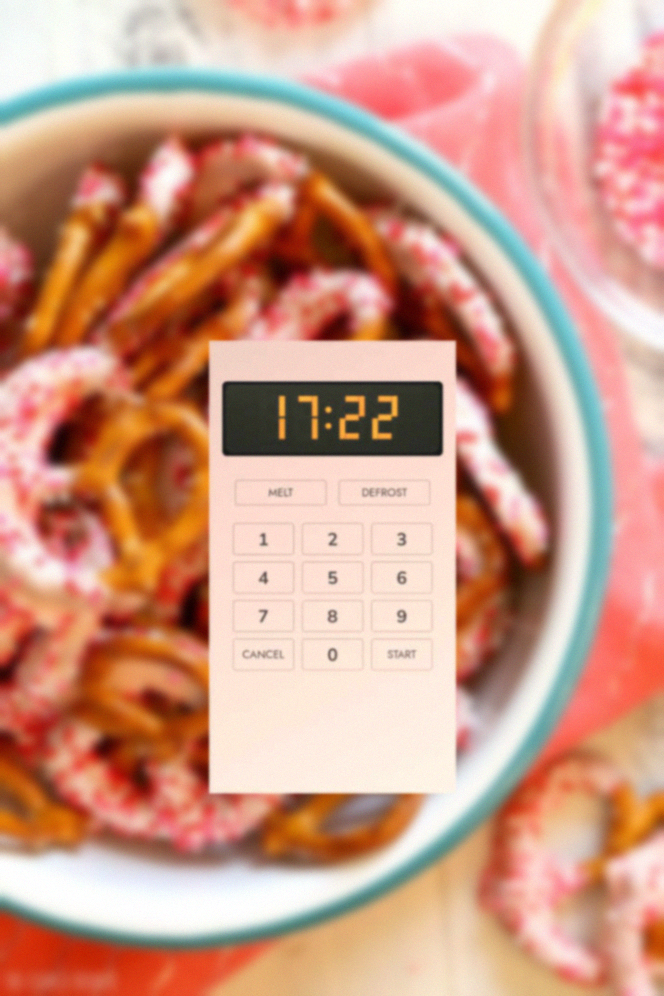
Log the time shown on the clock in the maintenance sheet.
17:22
